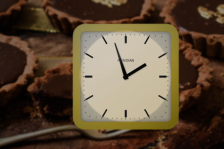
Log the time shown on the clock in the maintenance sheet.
1:57
